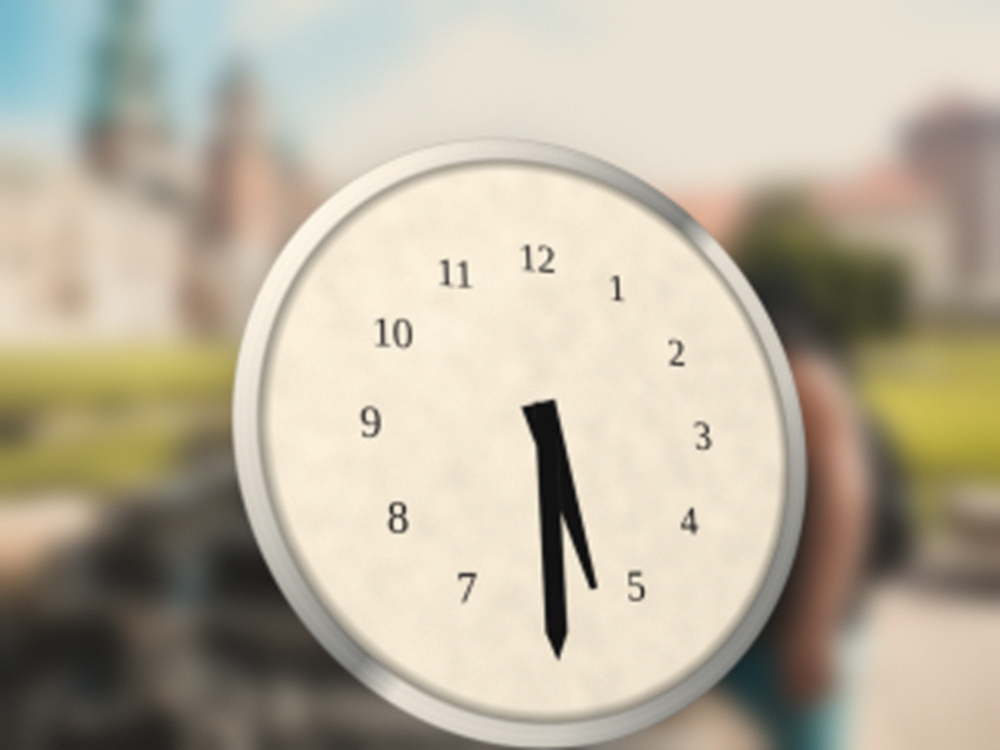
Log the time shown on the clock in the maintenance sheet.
5:30
